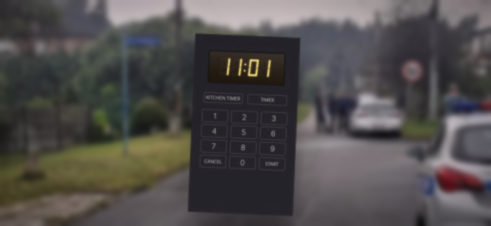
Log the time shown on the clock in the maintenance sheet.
11:01
